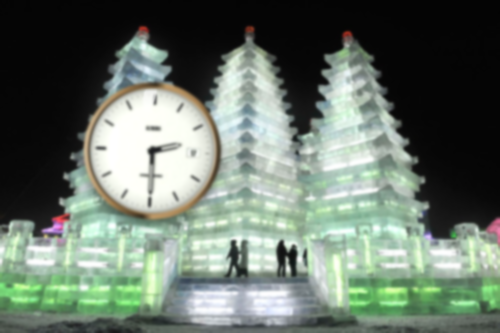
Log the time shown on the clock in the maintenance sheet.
2:30
